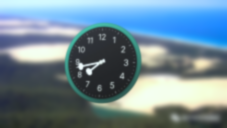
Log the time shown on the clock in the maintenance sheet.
7:43
